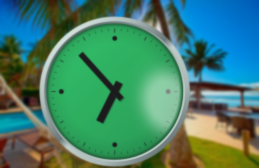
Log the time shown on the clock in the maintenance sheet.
6:53
